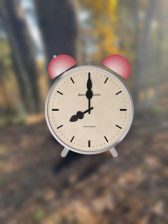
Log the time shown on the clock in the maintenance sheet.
8:00
